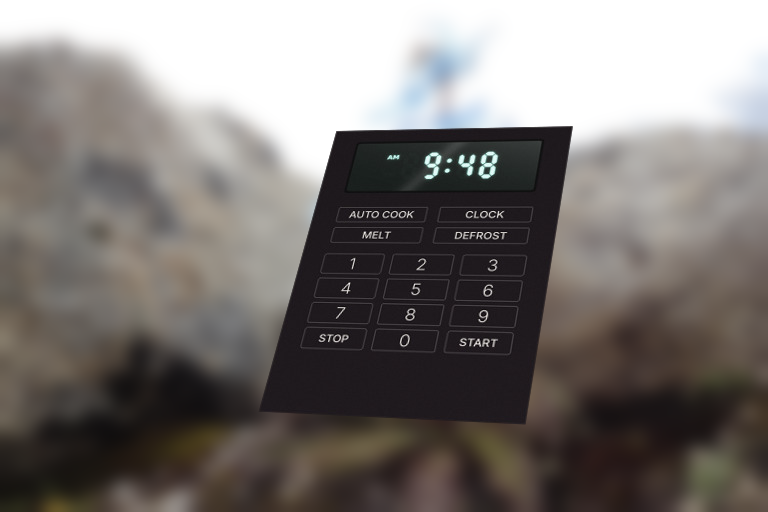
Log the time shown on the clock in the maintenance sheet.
9:48
